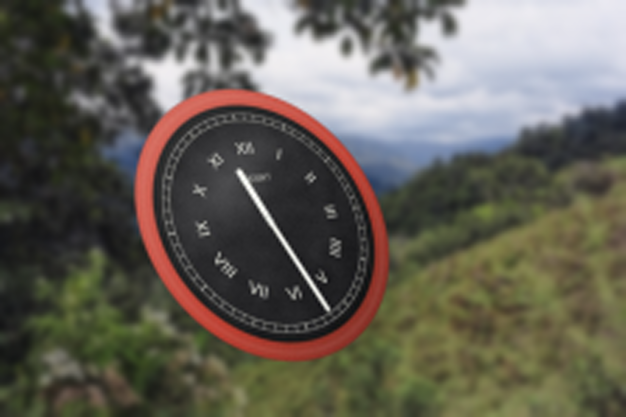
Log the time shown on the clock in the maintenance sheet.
11:27
